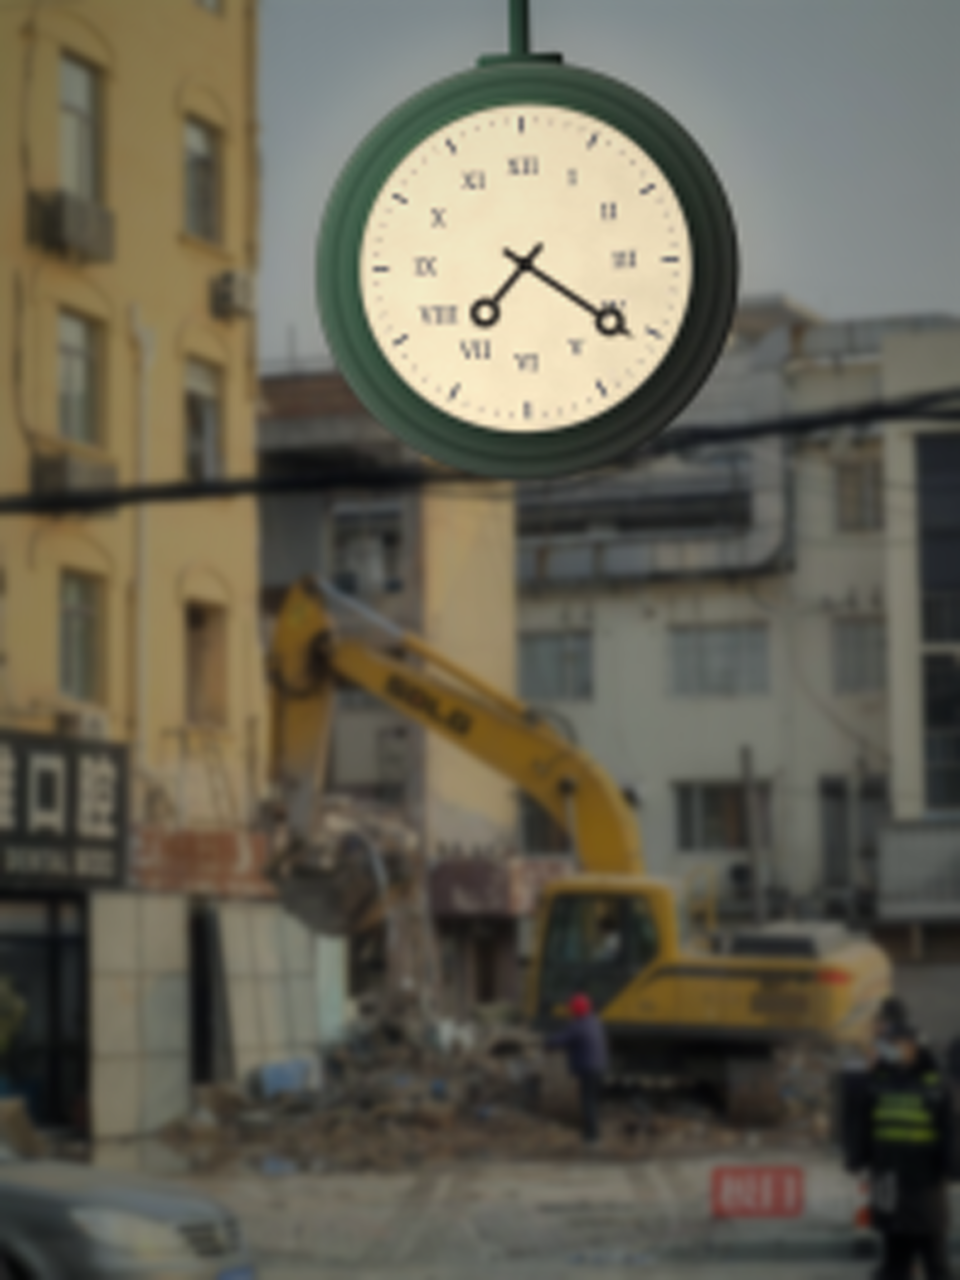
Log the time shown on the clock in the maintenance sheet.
7:21
